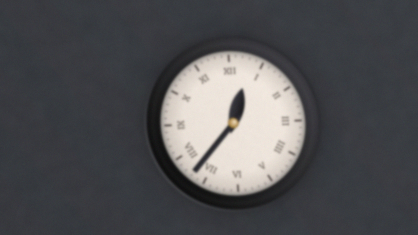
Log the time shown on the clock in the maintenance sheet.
12:37
